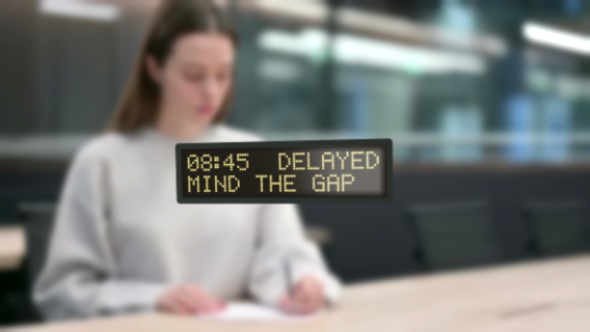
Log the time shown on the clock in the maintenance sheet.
8:45
